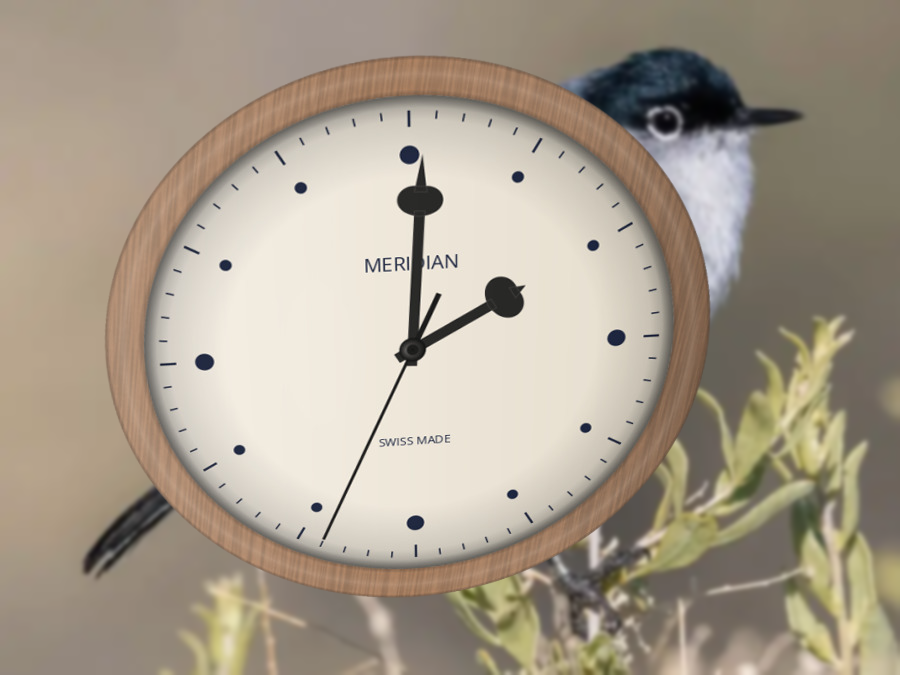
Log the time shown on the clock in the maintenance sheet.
2:00:34
